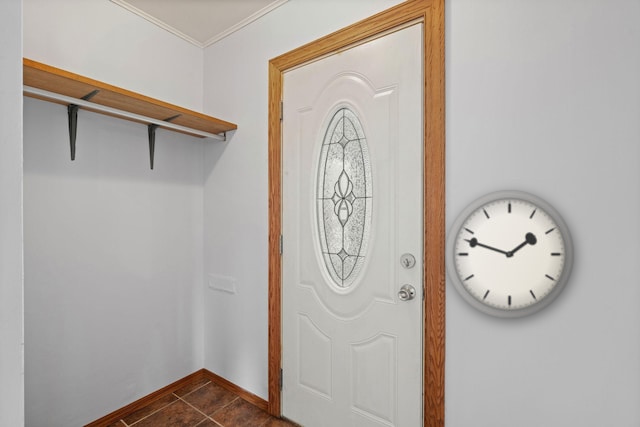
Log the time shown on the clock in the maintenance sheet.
1:48
